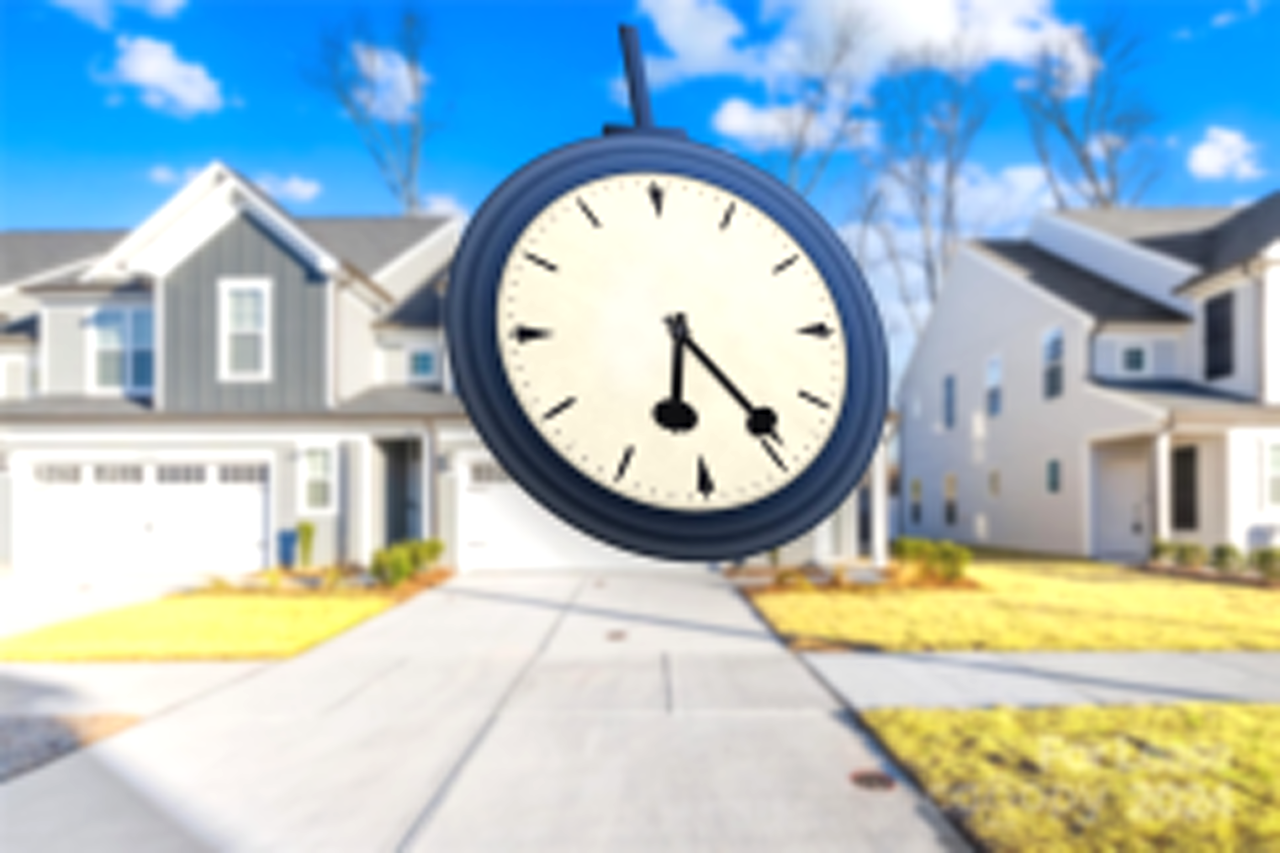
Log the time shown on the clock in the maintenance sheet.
6:24
